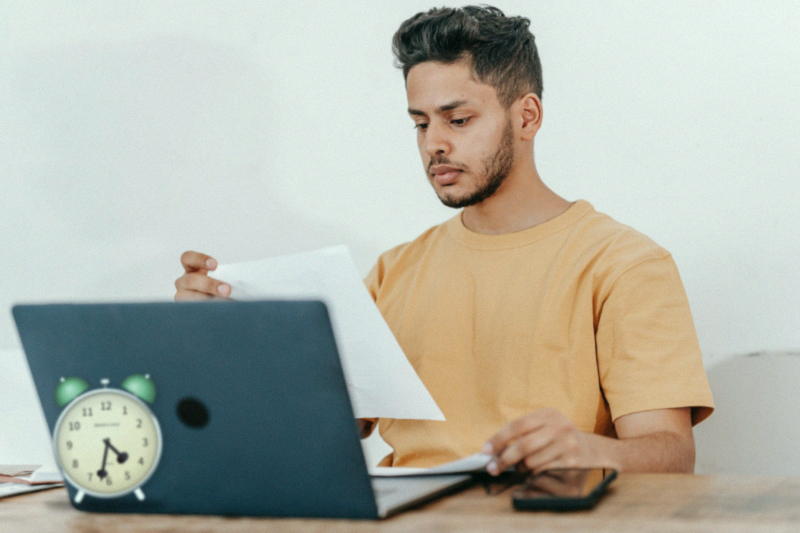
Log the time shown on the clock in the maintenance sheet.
4:32
